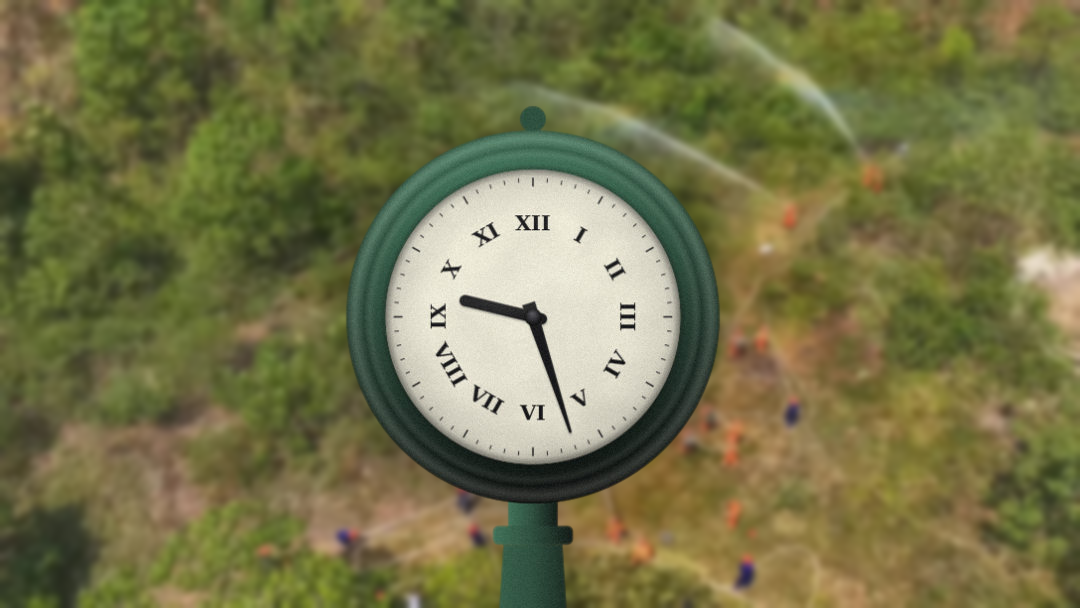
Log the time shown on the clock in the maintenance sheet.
9:27
